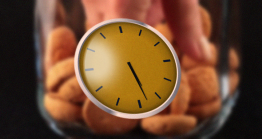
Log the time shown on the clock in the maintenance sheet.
5:28
